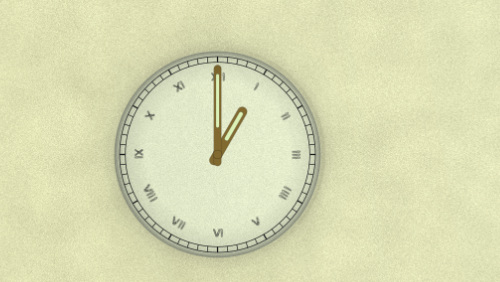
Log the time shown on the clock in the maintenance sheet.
1:00
